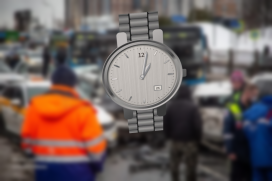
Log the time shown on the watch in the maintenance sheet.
1:02
